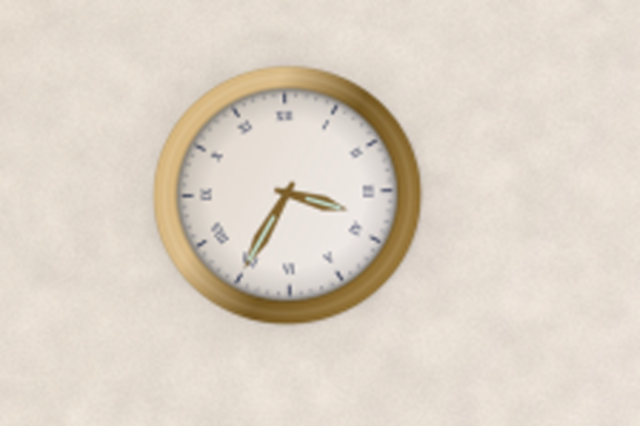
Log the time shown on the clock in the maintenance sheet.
3:35
